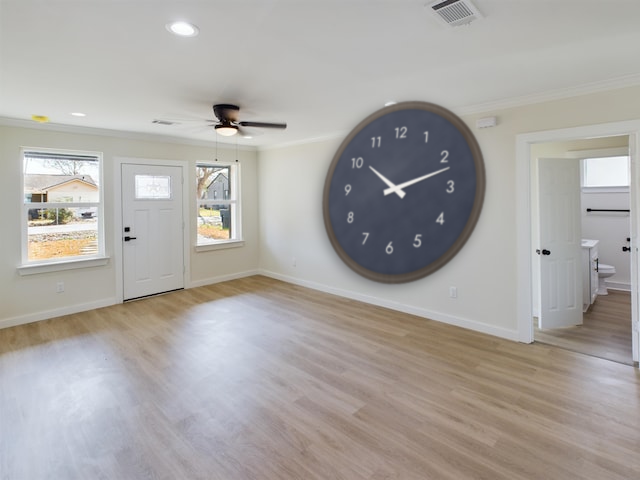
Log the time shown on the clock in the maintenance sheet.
10:12
